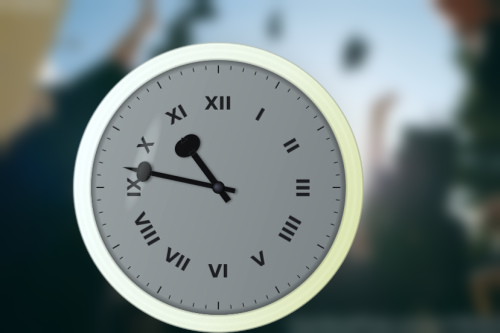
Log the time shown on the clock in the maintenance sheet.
10:47
